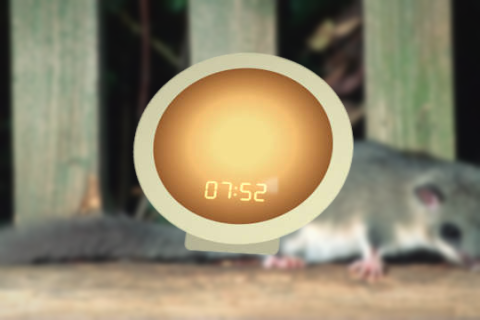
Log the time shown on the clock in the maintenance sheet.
7:52
